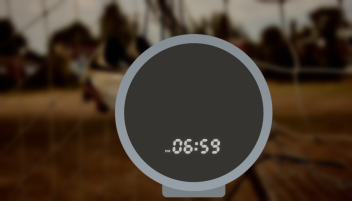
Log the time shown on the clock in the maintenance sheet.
6:59
